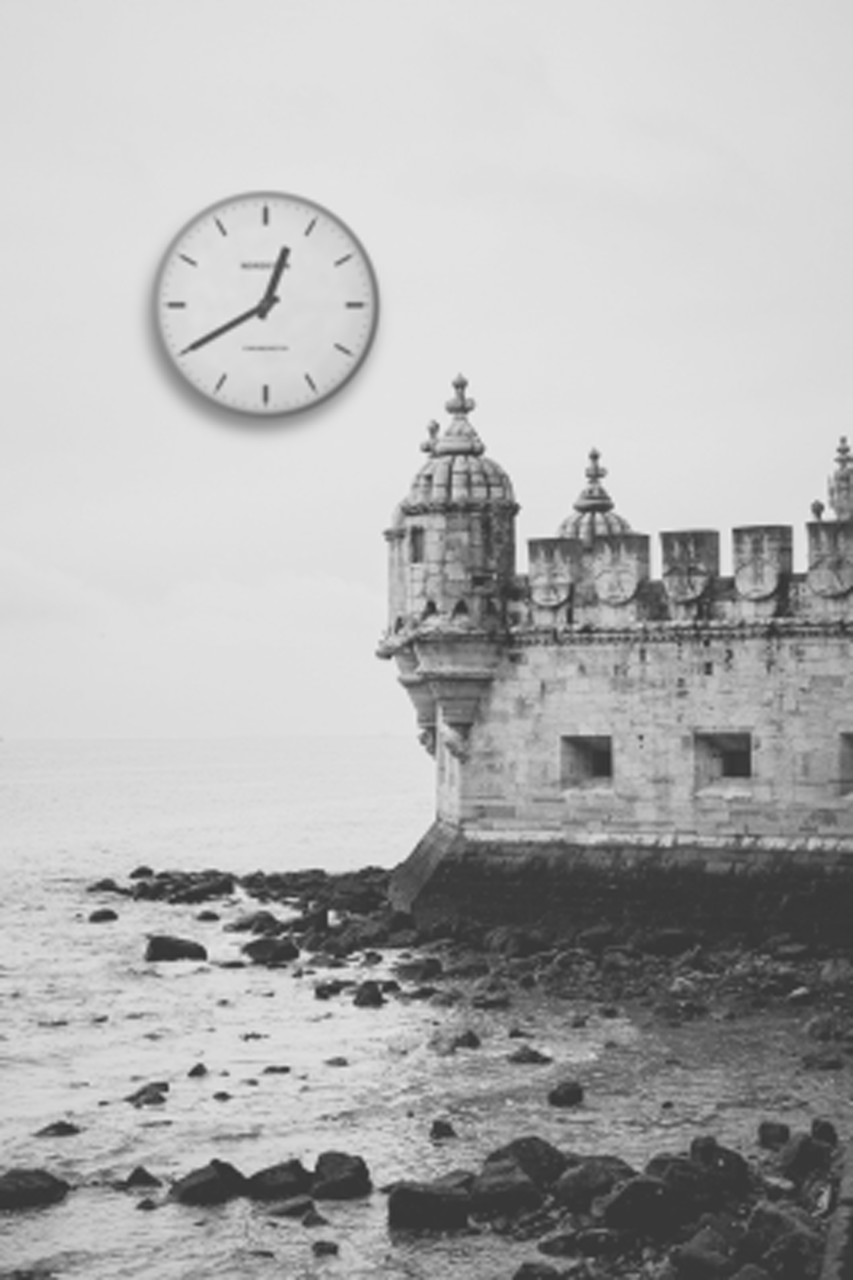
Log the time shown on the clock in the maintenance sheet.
12:40
